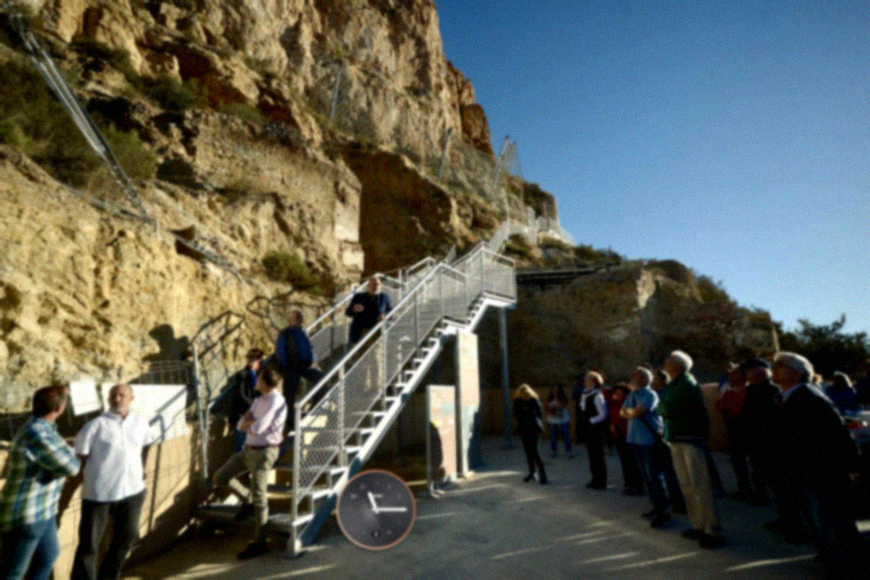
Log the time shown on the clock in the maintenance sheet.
11:15
